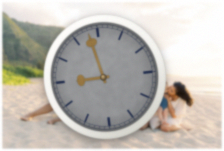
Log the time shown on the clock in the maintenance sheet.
8:58
